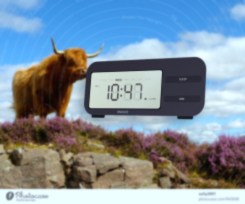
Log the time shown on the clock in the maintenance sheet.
10:47
